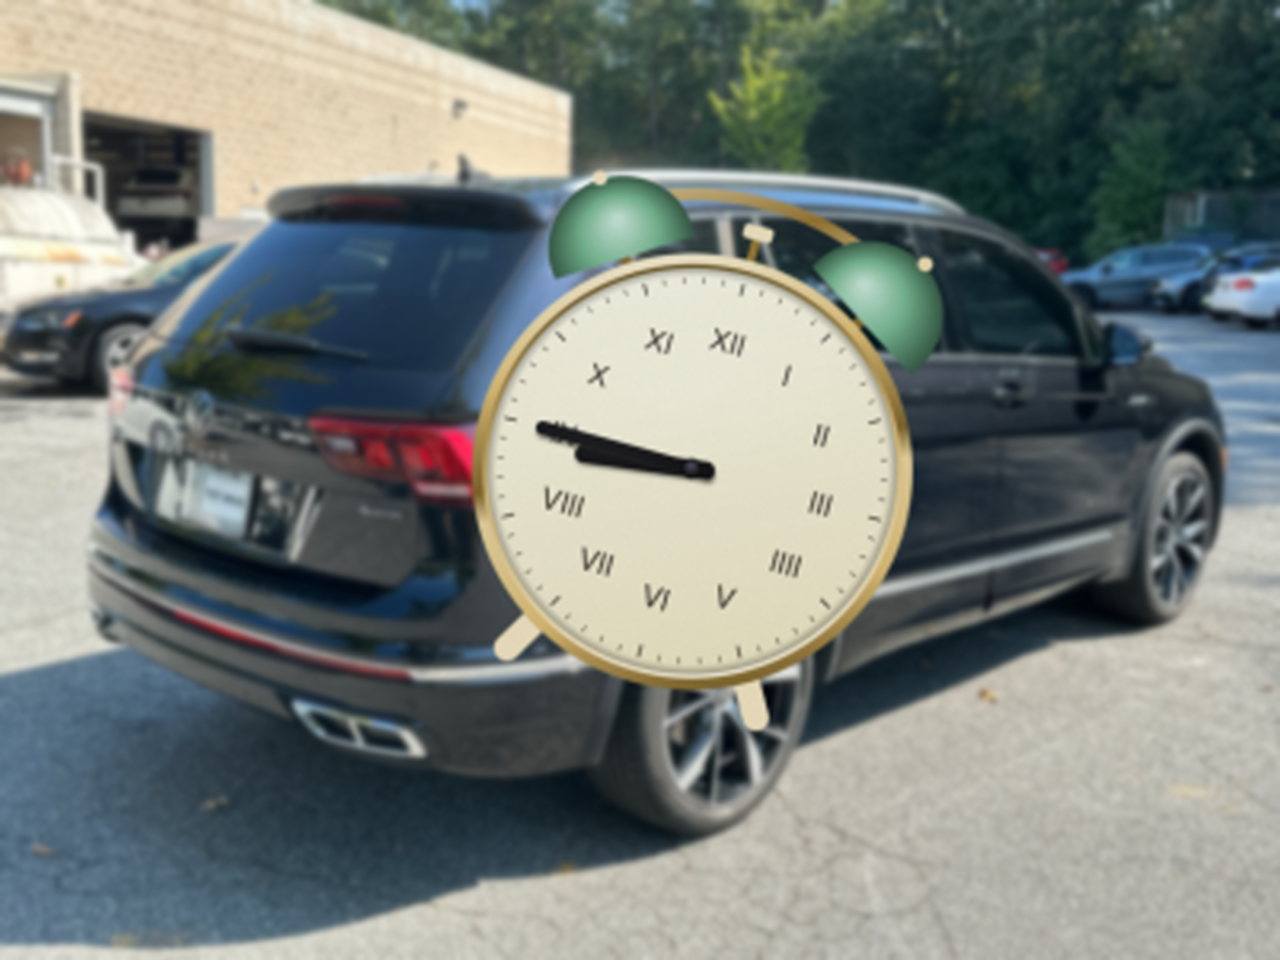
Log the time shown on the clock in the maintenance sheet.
8:45
